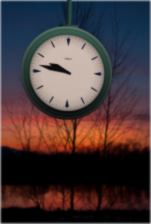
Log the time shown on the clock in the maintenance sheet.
9:47
